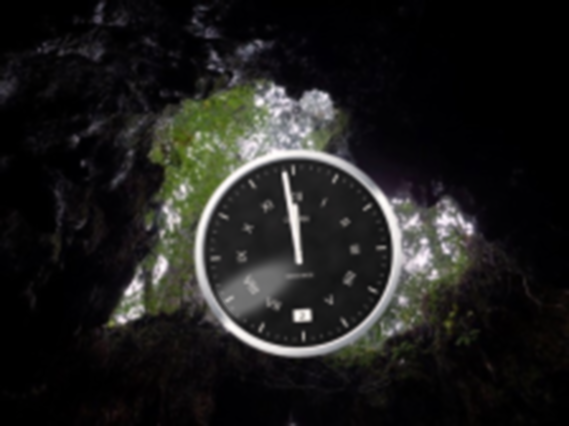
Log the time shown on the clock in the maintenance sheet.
11:59
